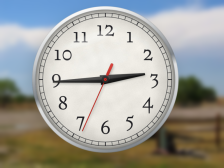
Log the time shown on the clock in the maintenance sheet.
2:44:34
